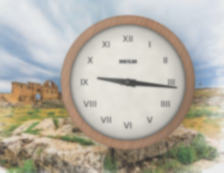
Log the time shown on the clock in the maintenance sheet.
9:16
